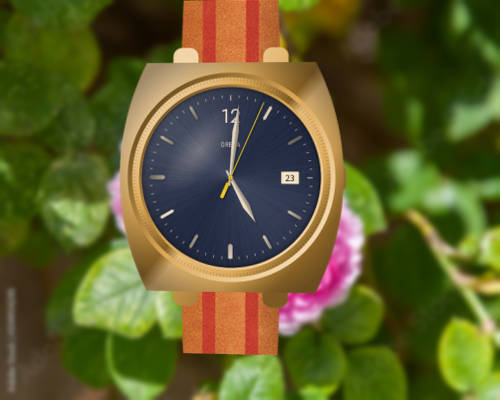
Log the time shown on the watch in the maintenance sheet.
5:01:04
